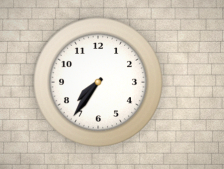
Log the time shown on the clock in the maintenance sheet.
7:36
